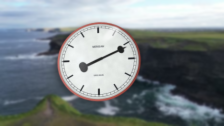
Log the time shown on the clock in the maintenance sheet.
8:11
